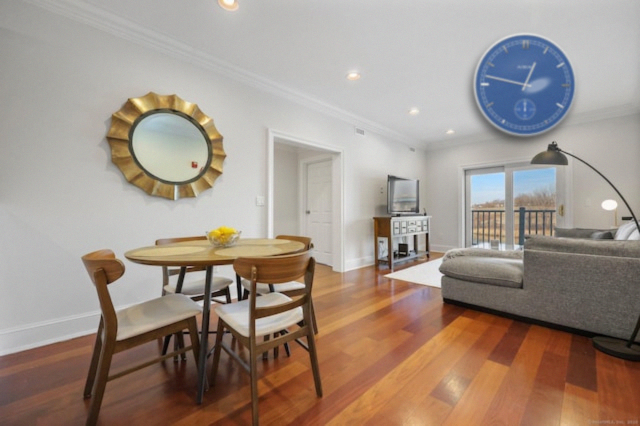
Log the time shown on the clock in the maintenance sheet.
12:47
